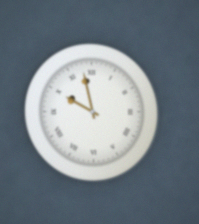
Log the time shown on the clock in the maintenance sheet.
9:58
